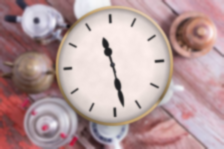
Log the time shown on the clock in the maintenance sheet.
11:28
